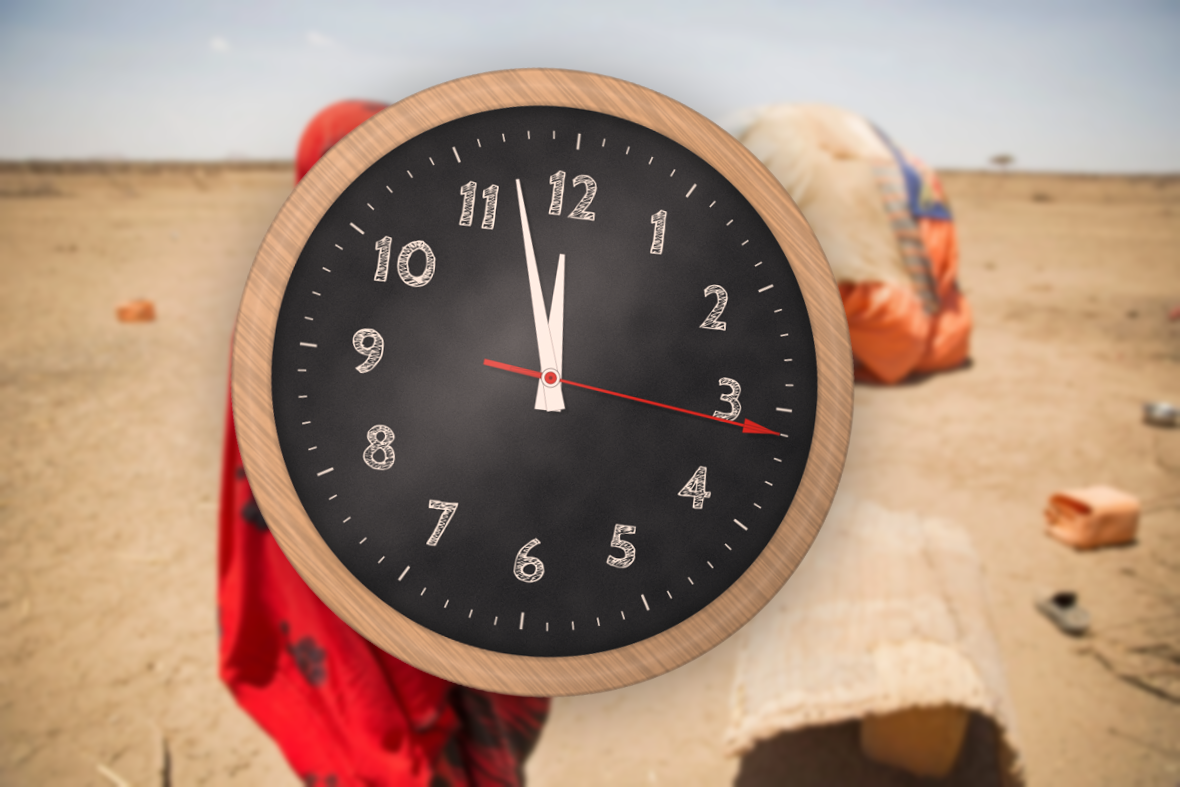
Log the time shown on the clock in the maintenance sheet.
11:57:16
